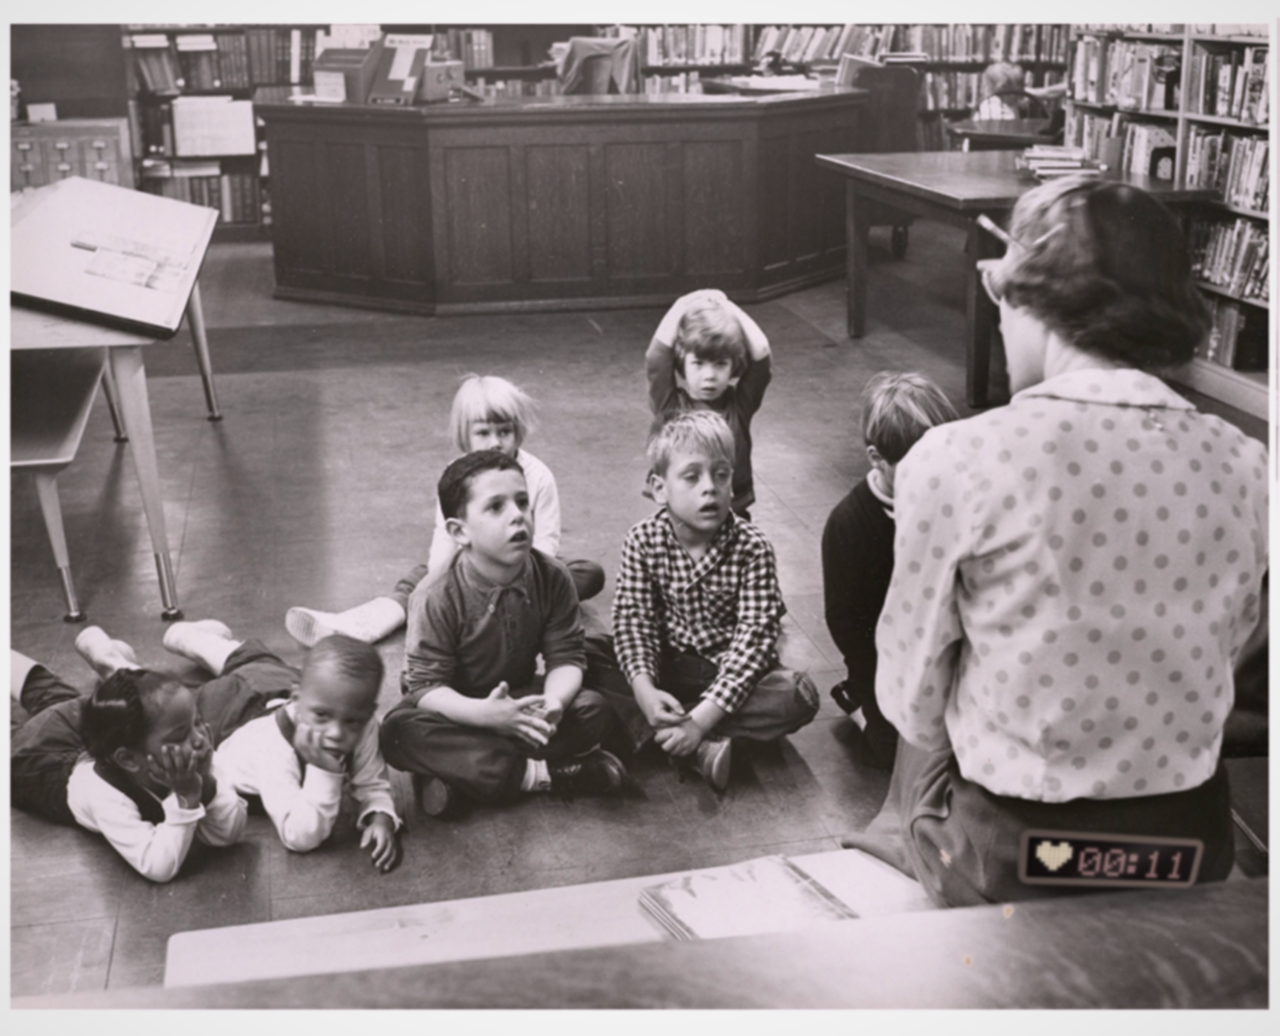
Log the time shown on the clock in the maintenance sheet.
0:11
